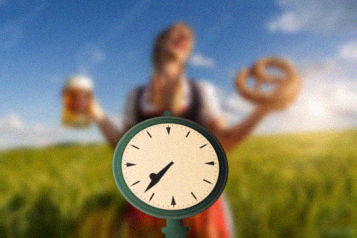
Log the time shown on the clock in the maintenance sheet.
7:37
